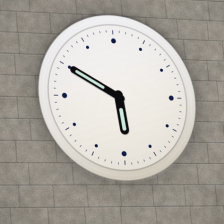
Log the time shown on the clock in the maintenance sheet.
5:50
